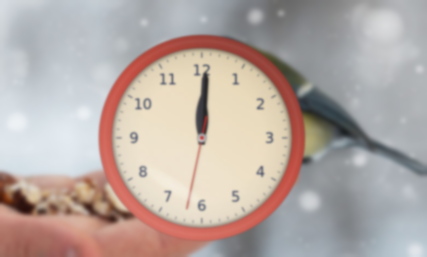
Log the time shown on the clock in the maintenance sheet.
12:00:32
